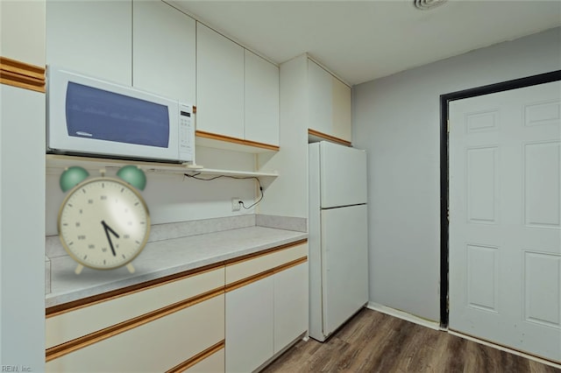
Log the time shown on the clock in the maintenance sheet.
4:27
